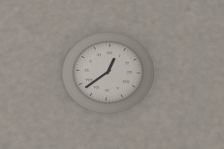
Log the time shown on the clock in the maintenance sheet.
12:38
